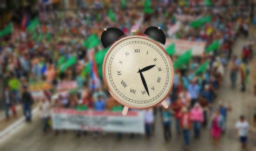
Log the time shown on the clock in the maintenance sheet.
2:28
